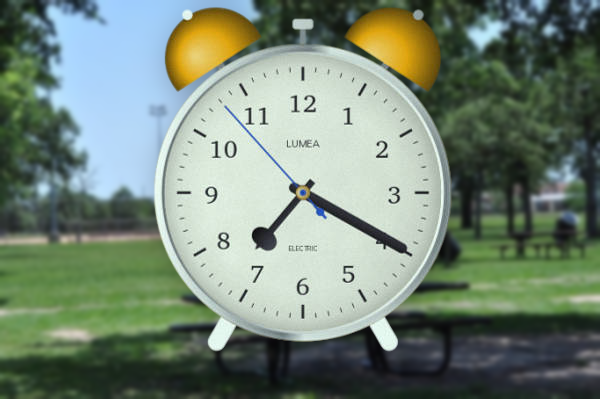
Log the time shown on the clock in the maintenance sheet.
7:19:53
